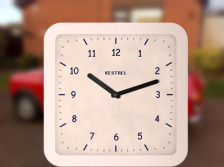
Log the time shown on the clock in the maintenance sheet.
10:12
